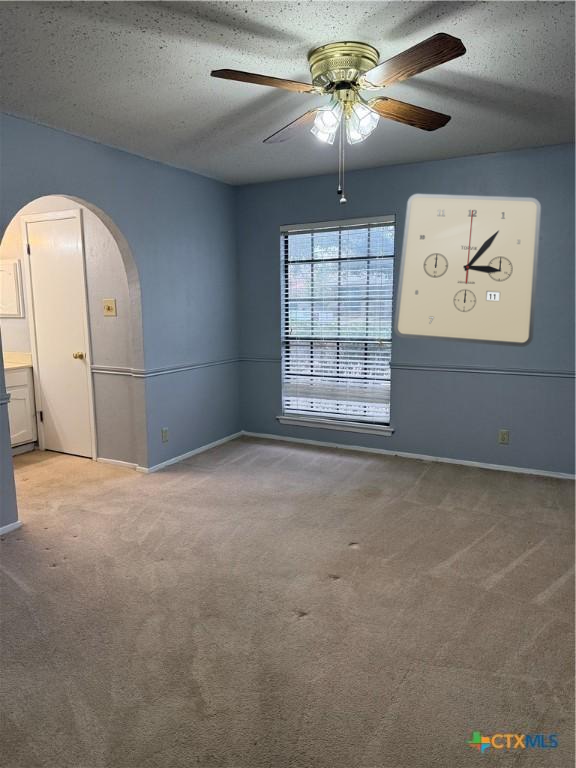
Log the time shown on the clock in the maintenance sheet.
3:06
